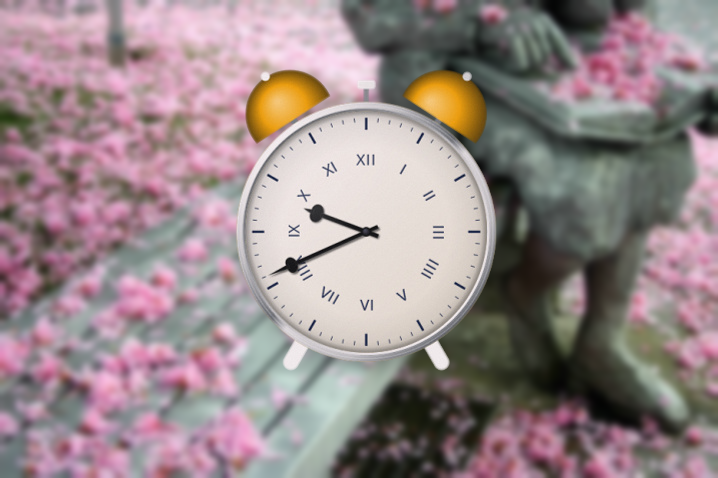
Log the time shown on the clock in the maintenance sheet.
9:41
